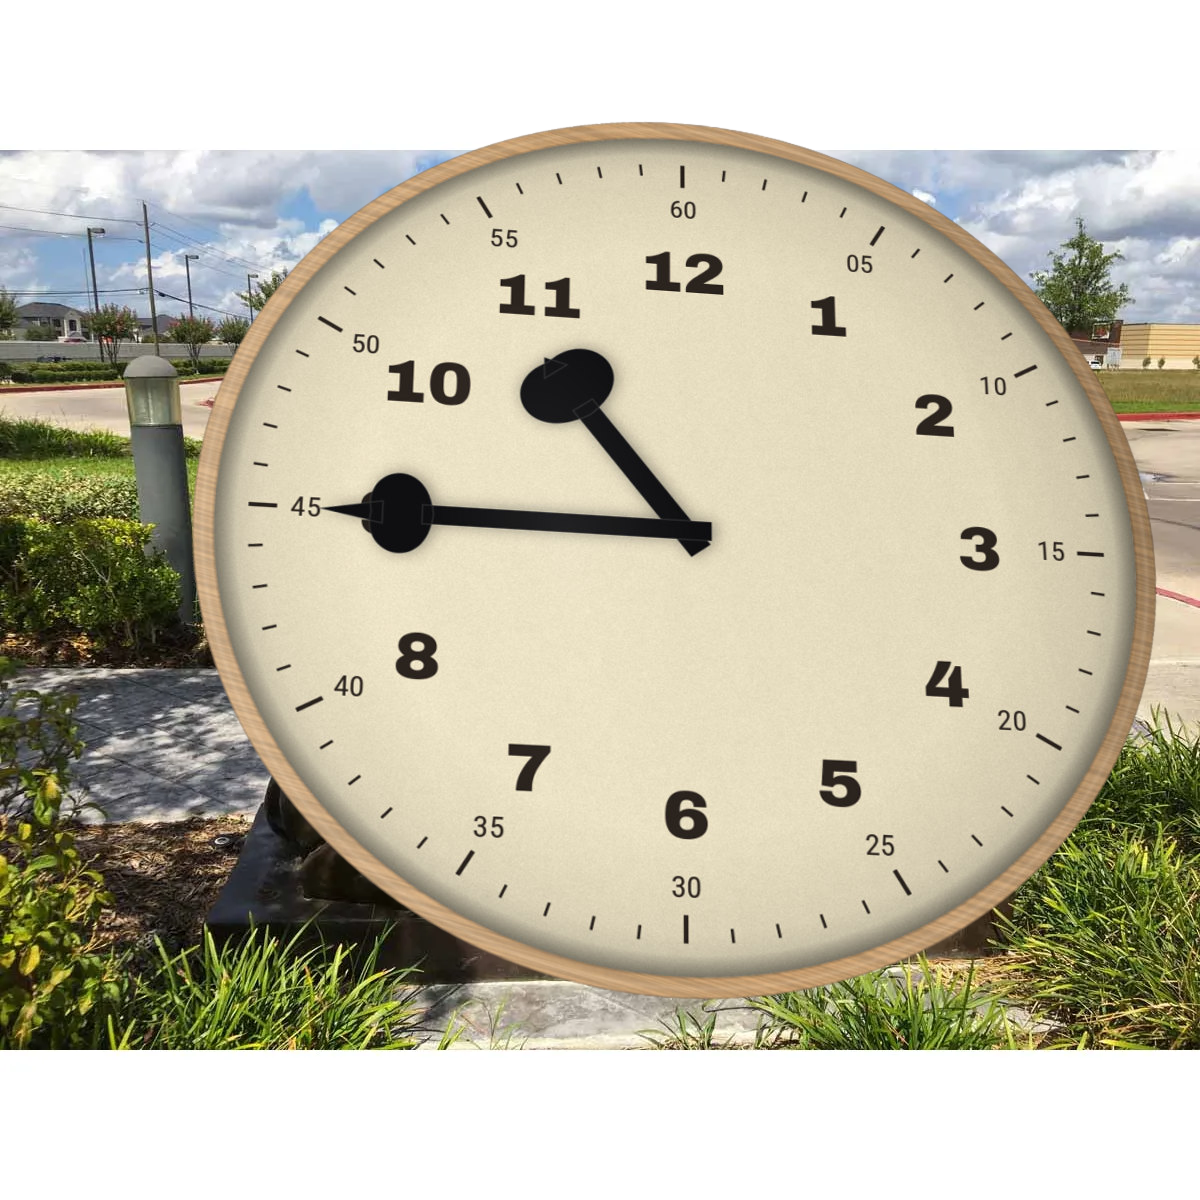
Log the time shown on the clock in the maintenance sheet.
10:45
